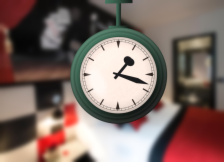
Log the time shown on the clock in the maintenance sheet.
1:18
